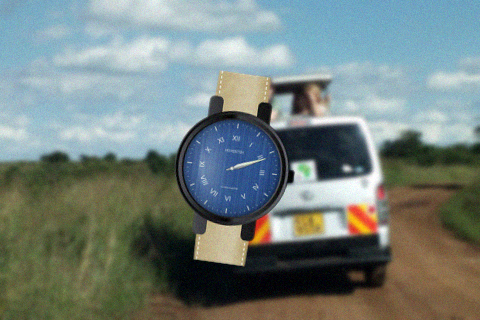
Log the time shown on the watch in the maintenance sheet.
2:11
